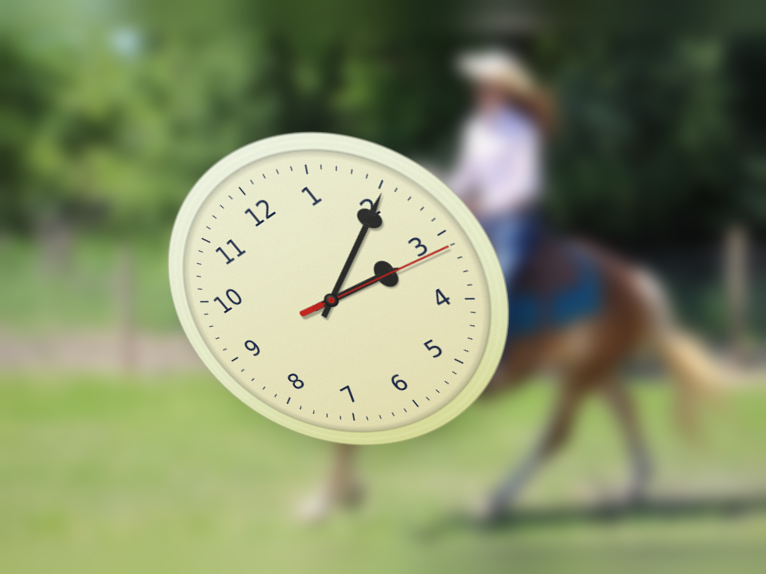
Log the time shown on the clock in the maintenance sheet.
3:10:16
